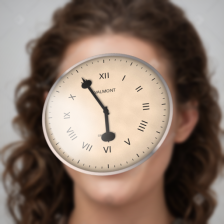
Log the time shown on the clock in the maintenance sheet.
5:55
